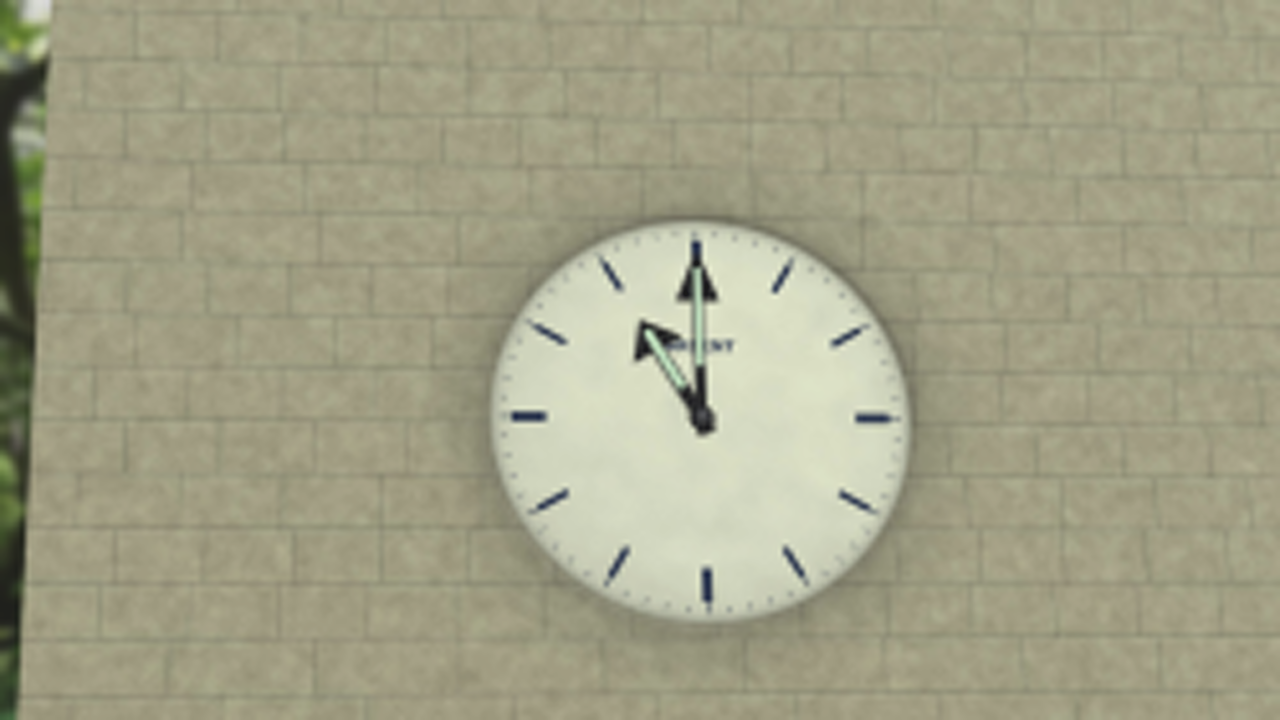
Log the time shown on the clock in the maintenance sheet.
11:00
